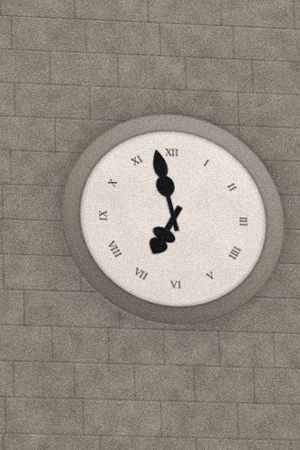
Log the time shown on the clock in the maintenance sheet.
6:58
